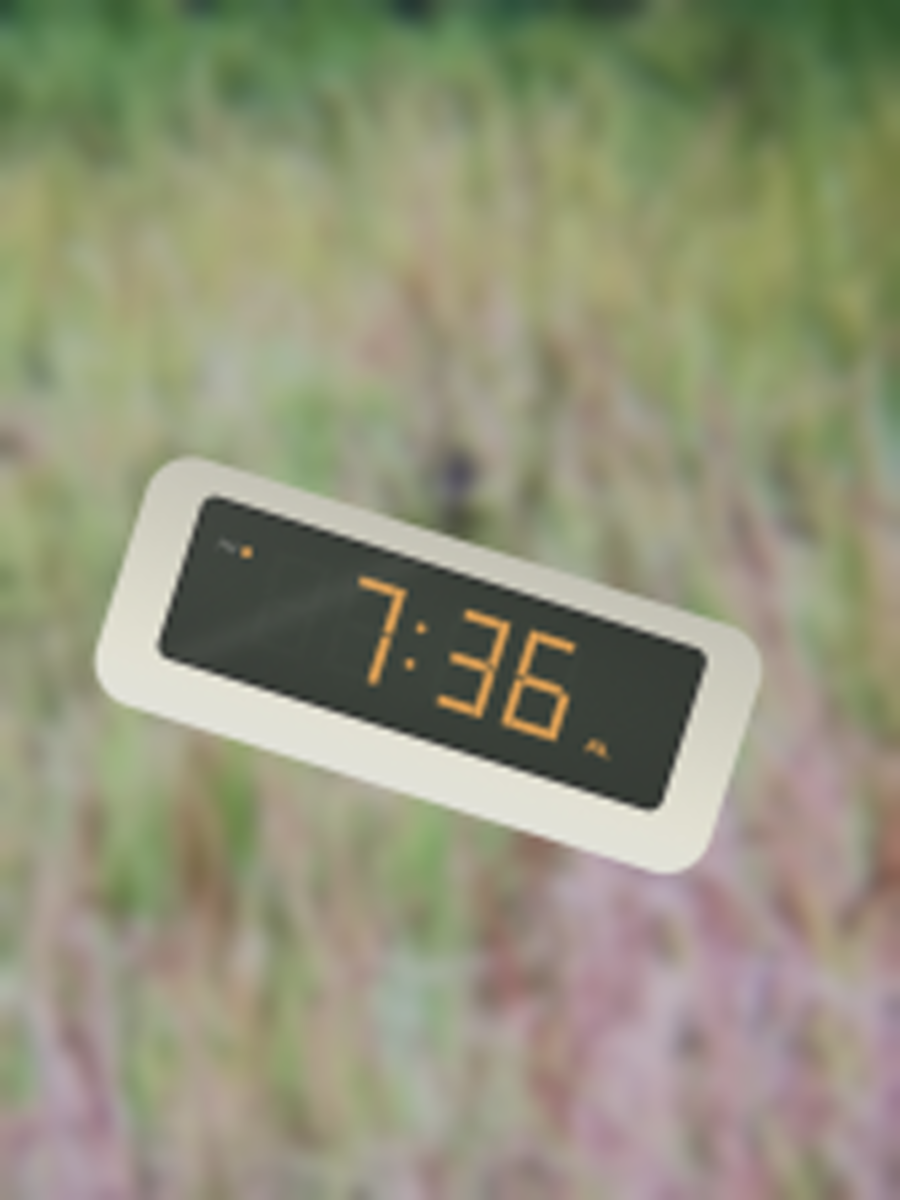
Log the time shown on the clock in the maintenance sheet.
7:36
